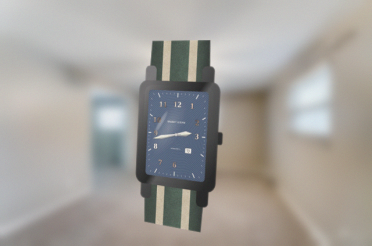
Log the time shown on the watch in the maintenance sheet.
2:43
